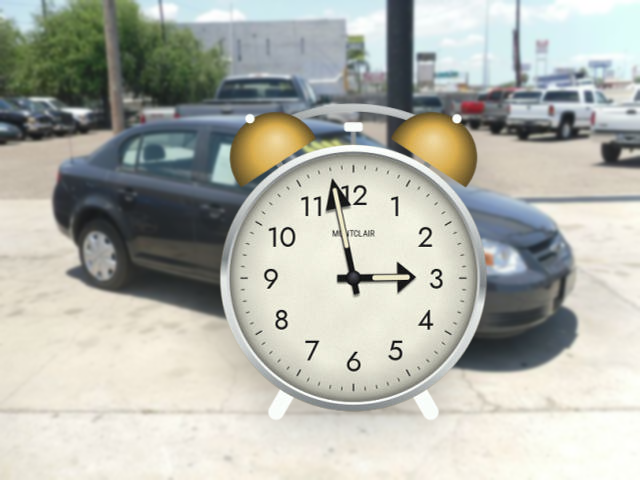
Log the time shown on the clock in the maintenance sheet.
2:58
